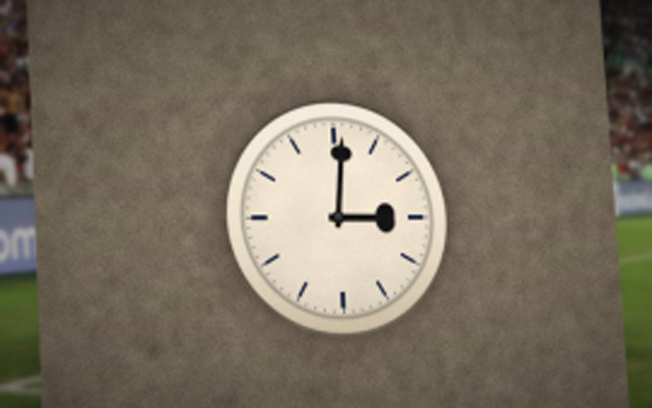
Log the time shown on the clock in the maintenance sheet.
3:01
